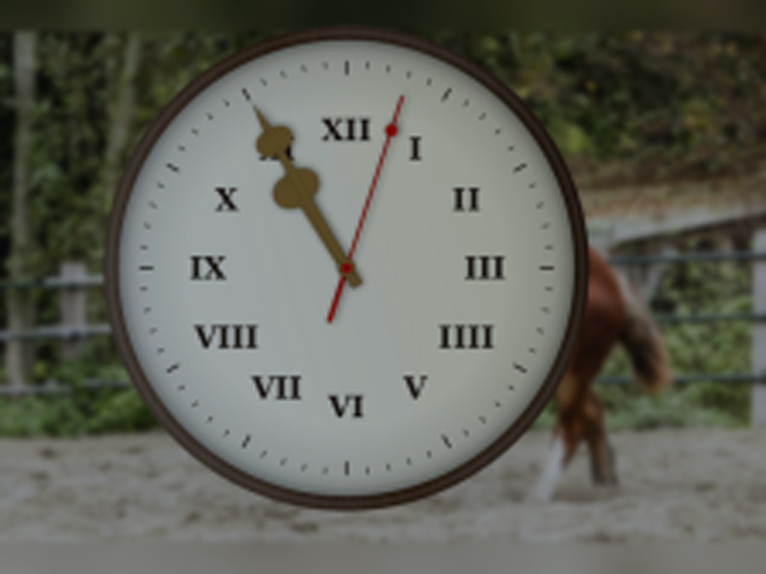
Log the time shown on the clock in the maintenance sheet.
10:55:03
